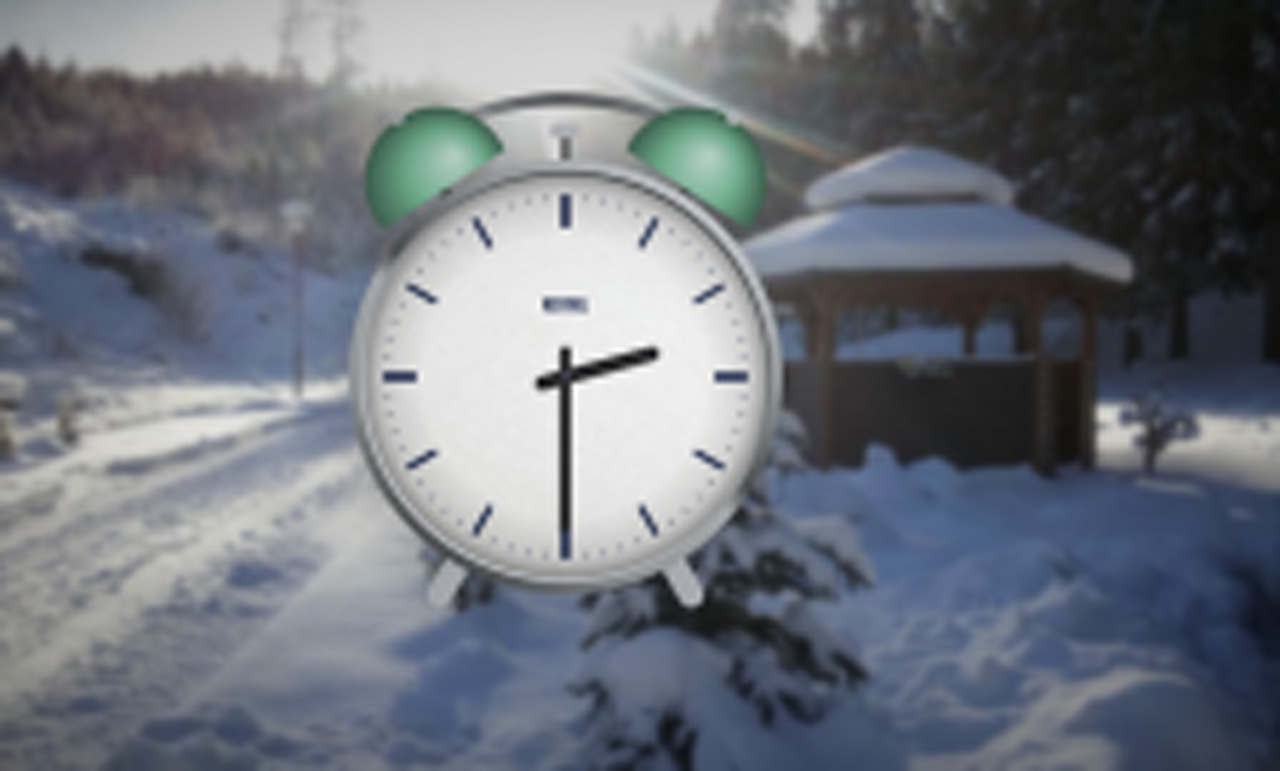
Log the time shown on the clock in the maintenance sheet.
2:30
